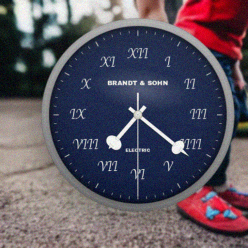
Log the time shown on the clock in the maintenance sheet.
7:21:30
